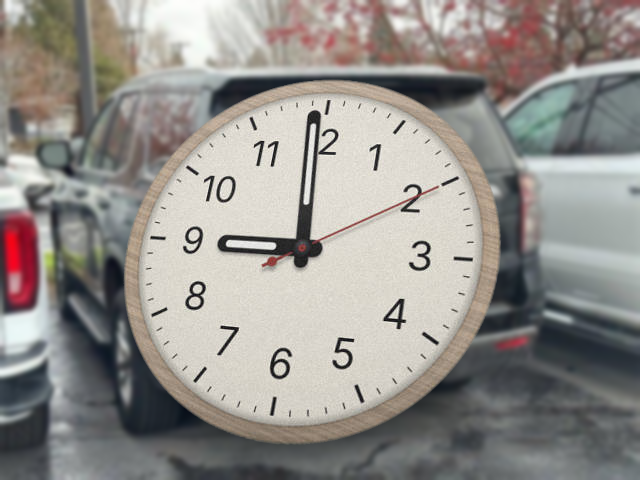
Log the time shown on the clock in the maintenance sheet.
8:59:10
